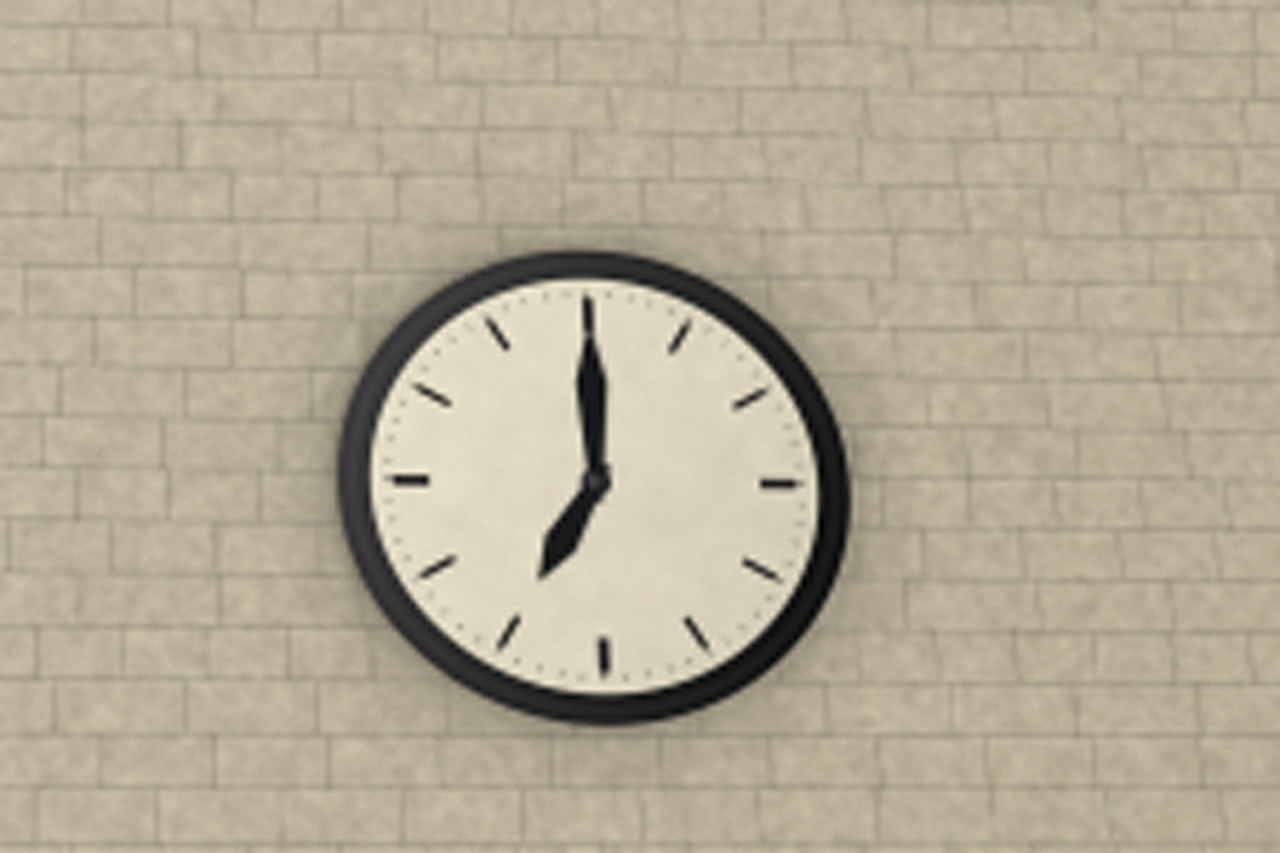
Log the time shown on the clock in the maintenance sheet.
7:00
